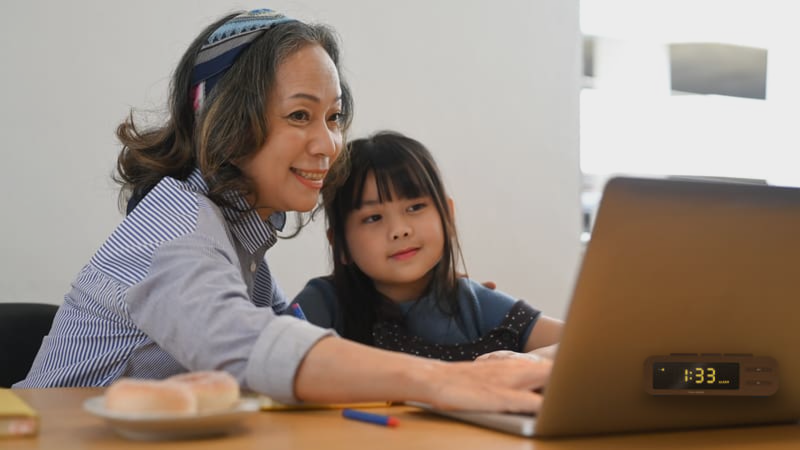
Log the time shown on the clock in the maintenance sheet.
1:33
